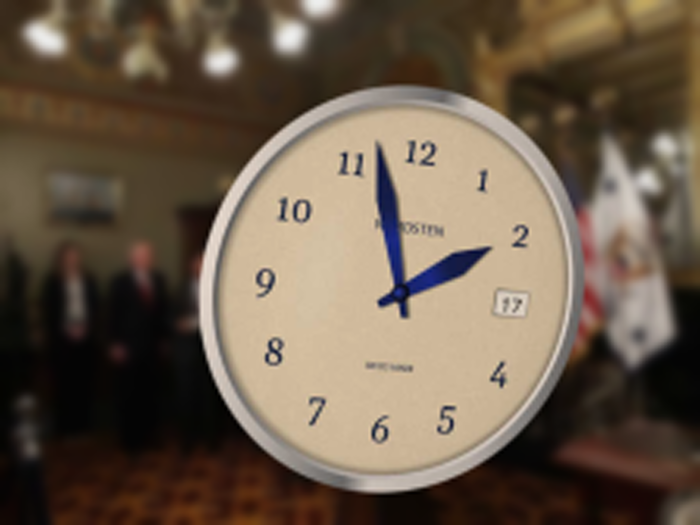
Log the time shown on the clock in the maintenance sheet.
1:57
